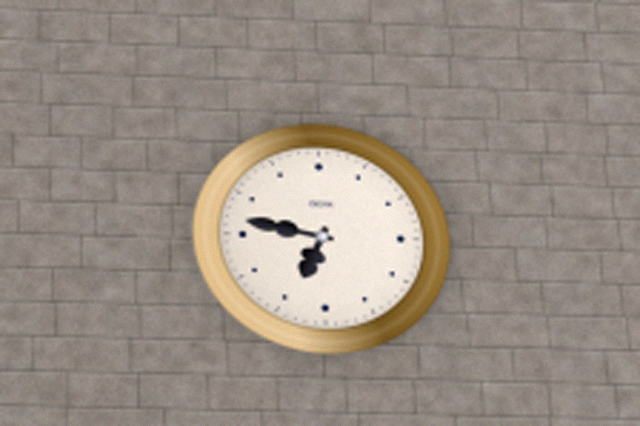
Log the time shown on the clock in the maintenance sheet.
6:47
